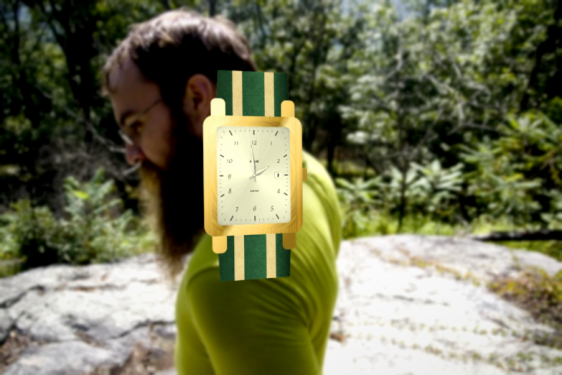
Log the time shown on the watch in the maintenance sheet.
1:59
